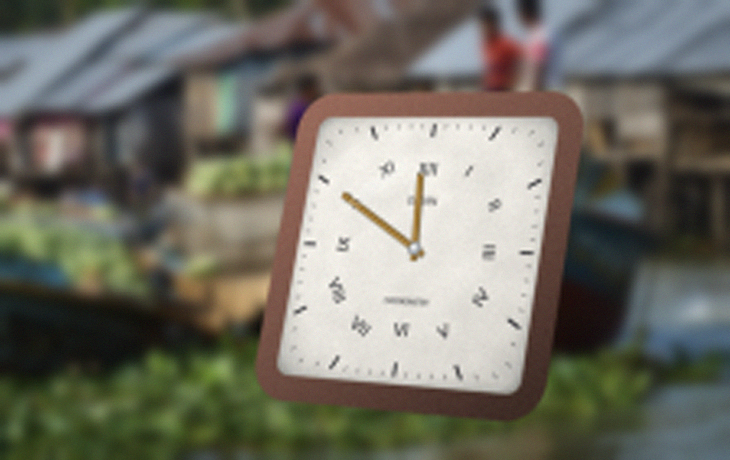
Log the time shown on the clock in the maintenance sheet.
11:50
